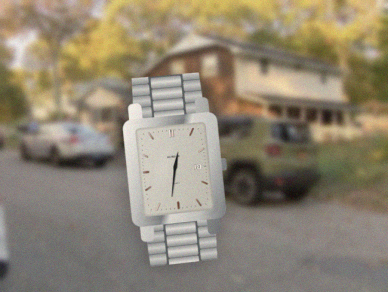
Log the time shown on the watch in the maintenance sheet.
12:32
